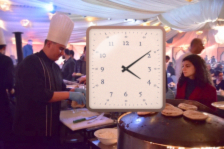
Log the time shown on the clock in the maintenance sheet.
4:09
